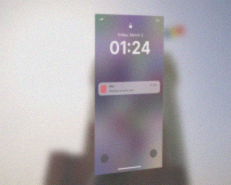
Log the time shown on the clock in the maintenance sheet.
1:24
